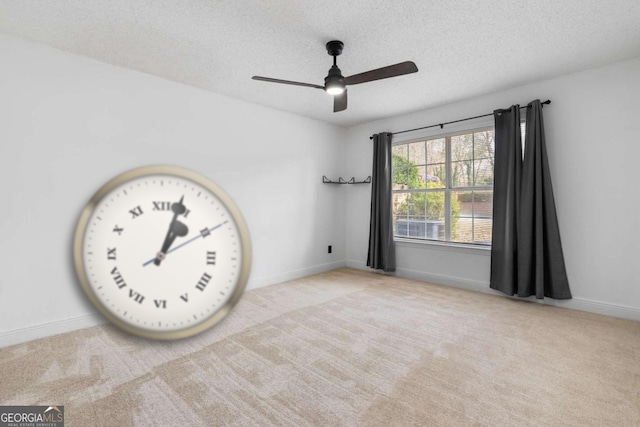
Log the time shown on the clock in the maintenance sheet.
1:03:10
